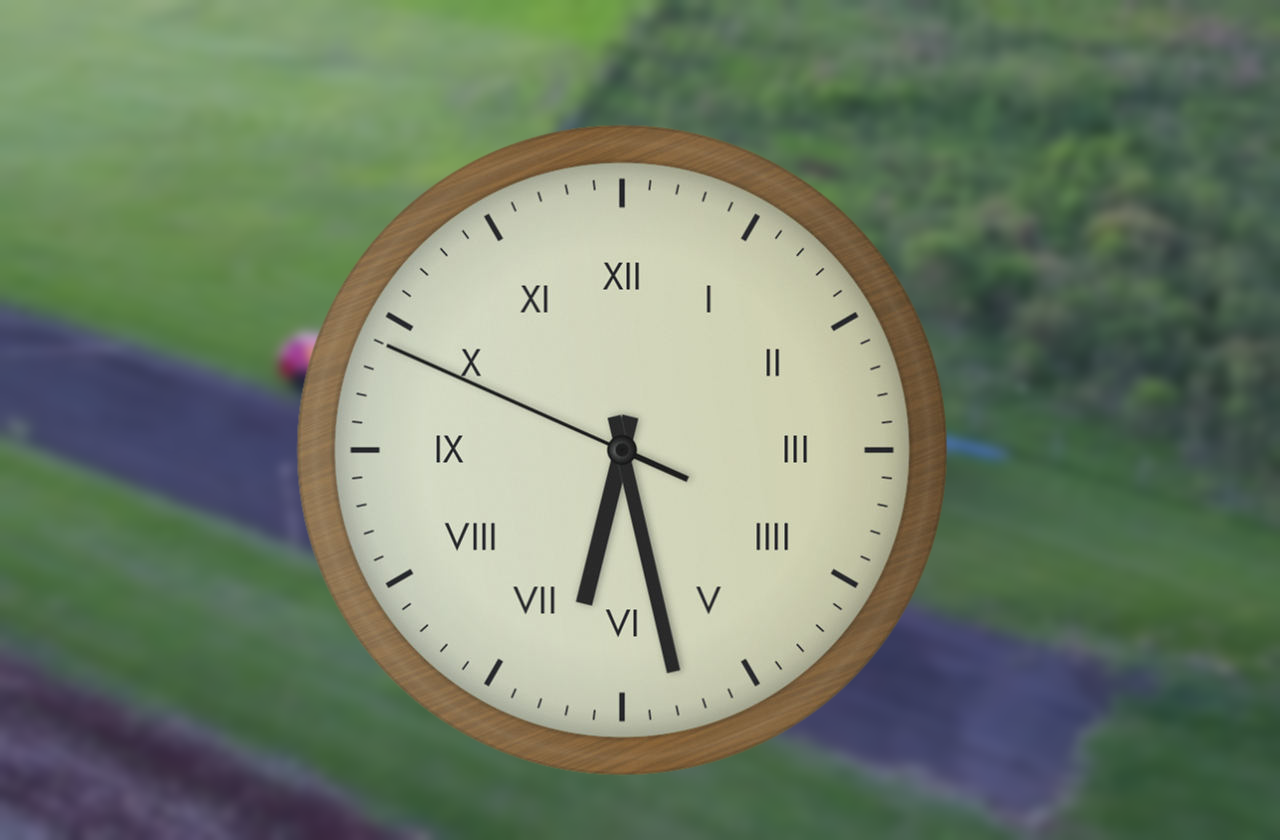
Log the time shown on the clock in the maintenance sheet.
6:27:49
